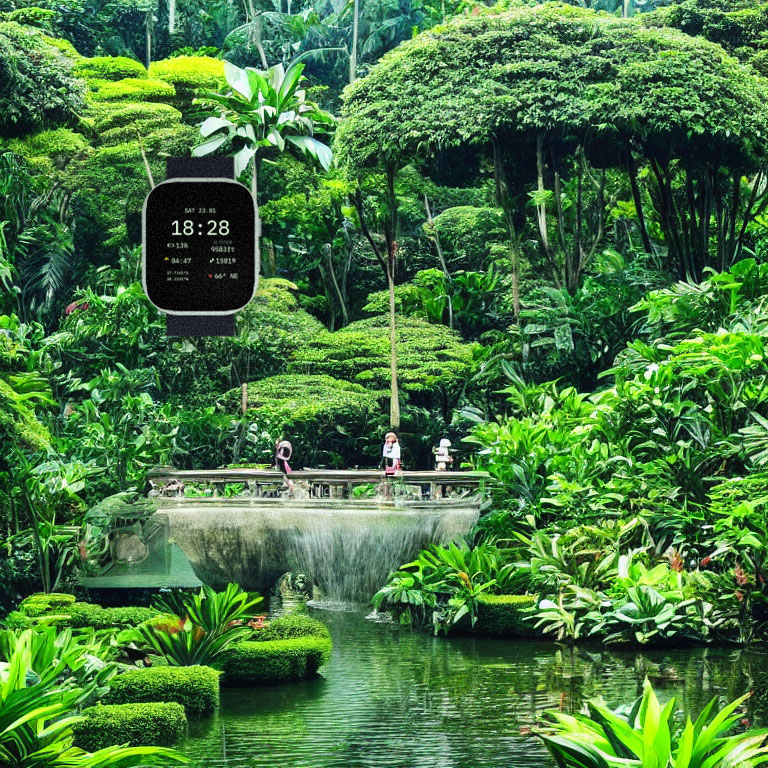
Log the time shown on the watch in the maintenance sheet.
18:28
